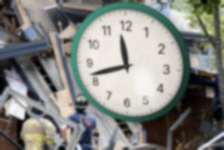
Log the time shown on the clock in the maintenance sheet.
11:42
